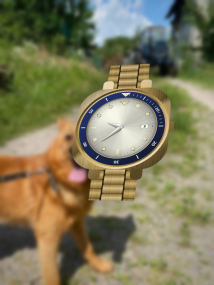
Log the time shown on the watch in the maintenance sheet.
9:38
